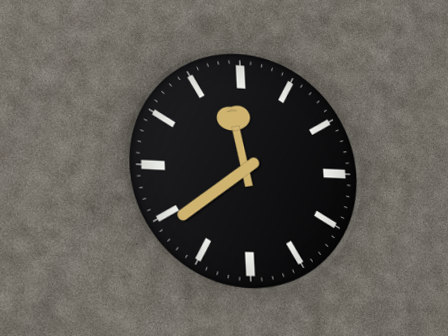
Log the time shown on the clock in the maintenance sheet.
11:39
